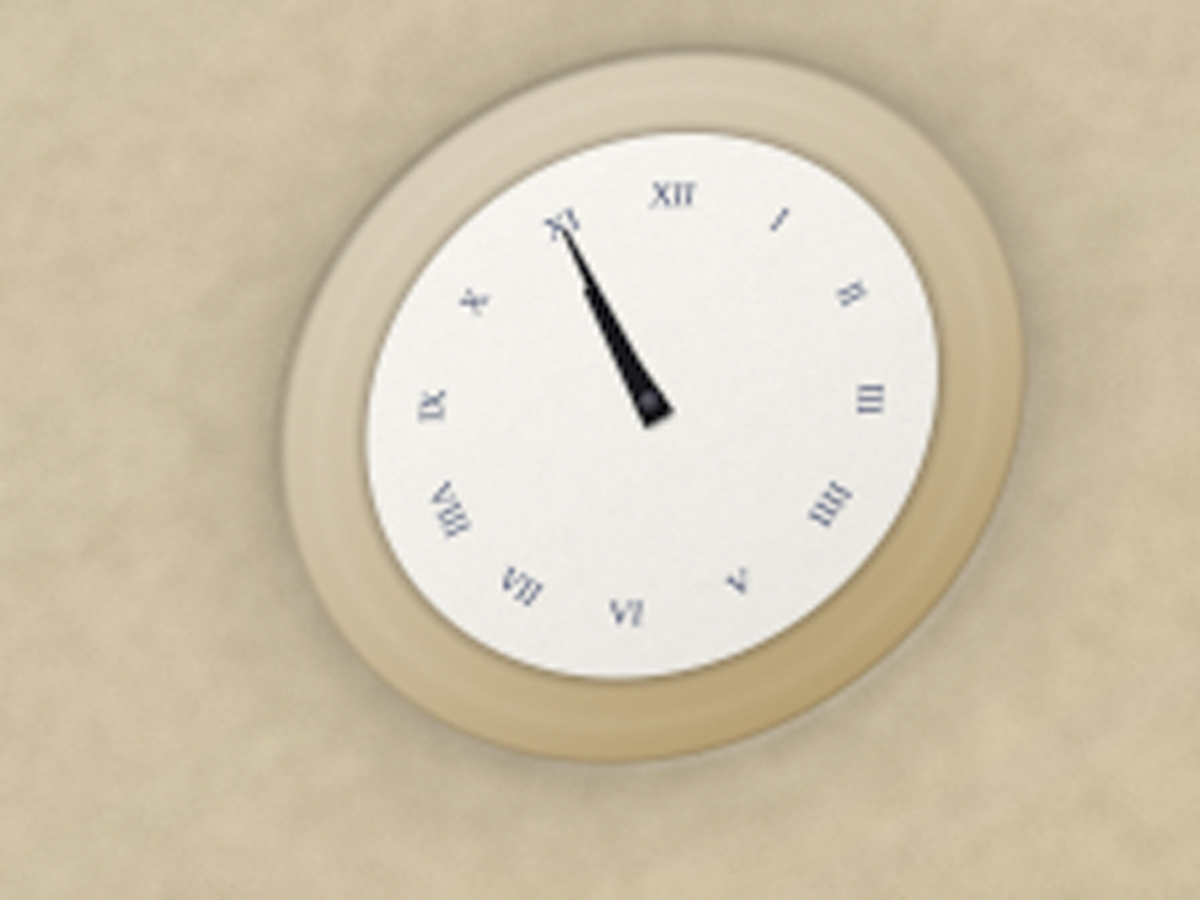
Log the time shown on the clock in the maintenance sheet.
10:55
